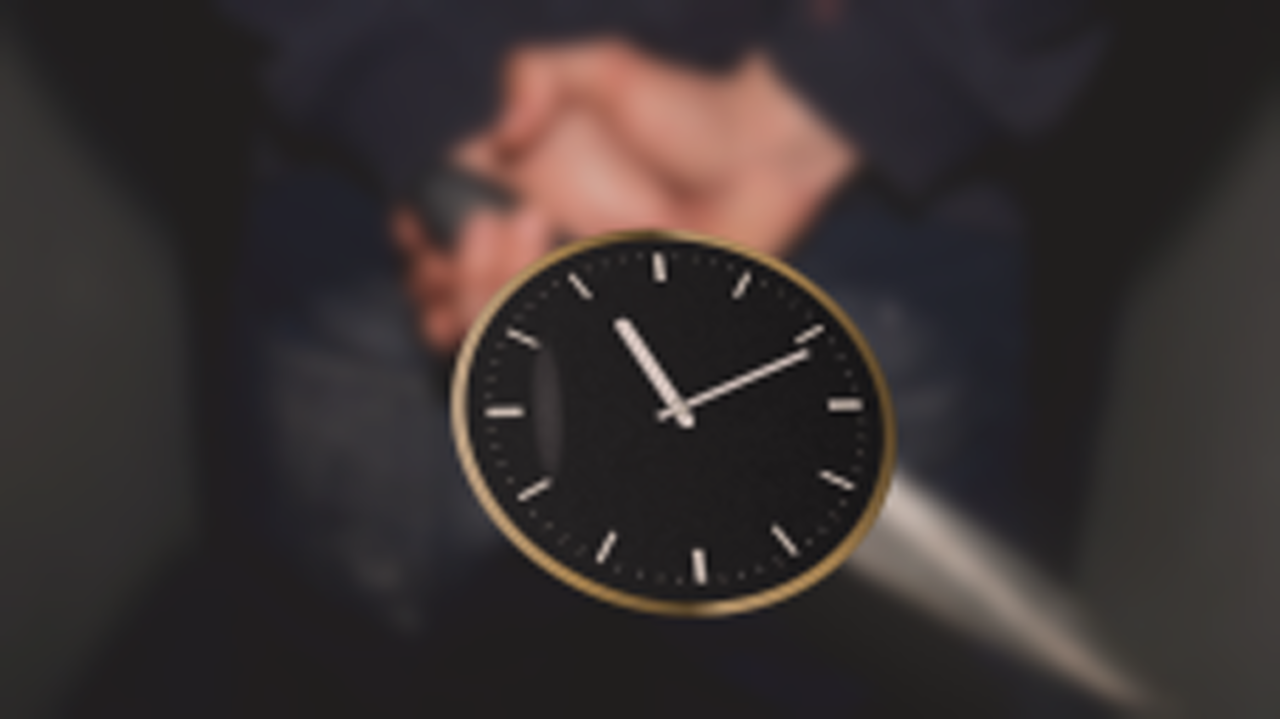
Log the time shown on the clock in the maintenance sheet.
11:11
